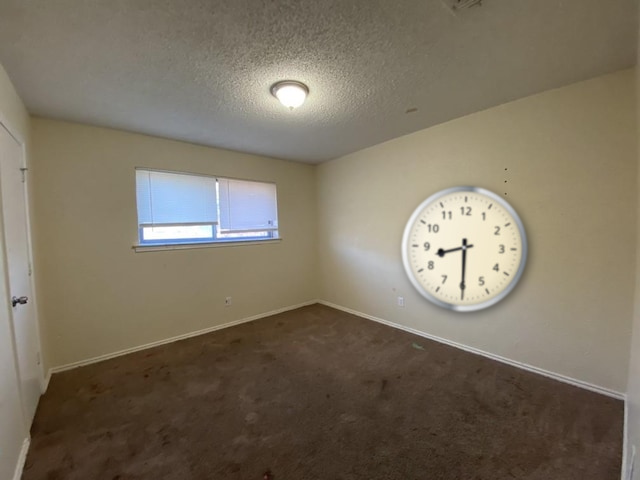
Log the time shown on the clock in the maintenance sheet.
8:30
